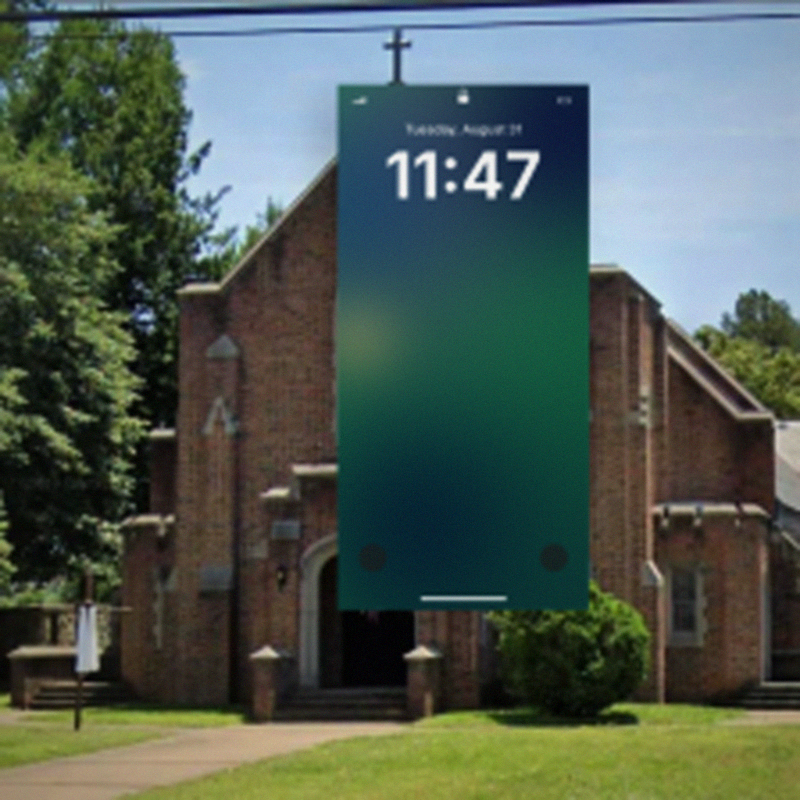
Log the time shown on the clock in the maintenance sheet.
11:47
